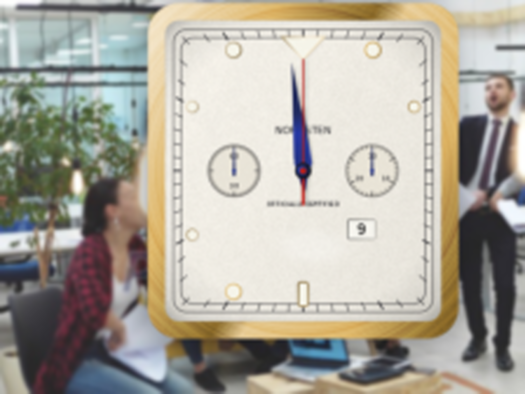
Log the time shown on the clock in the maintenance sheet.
11:59
